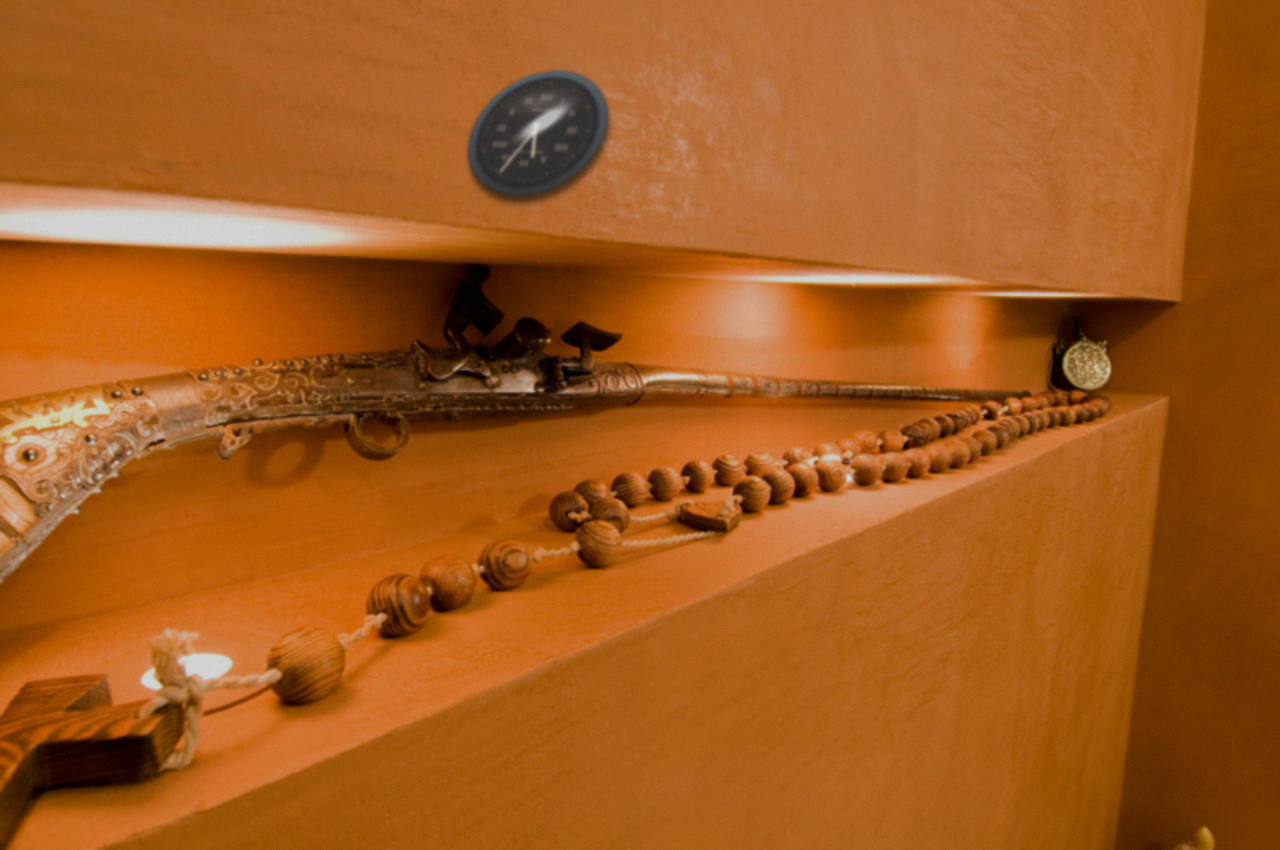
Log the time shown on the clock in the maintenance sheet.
5:34
